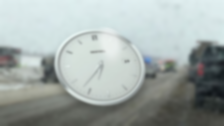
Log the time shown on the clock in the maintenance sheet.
6:37
